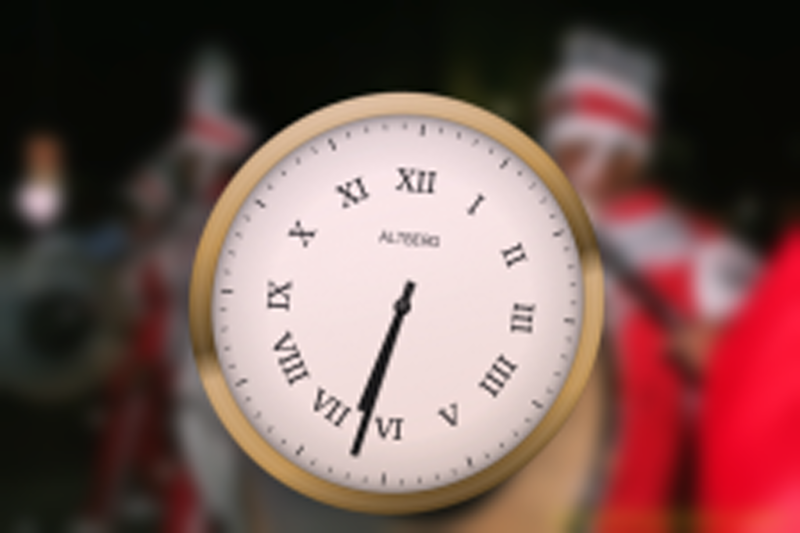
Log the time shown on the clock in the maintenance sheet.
6:32
